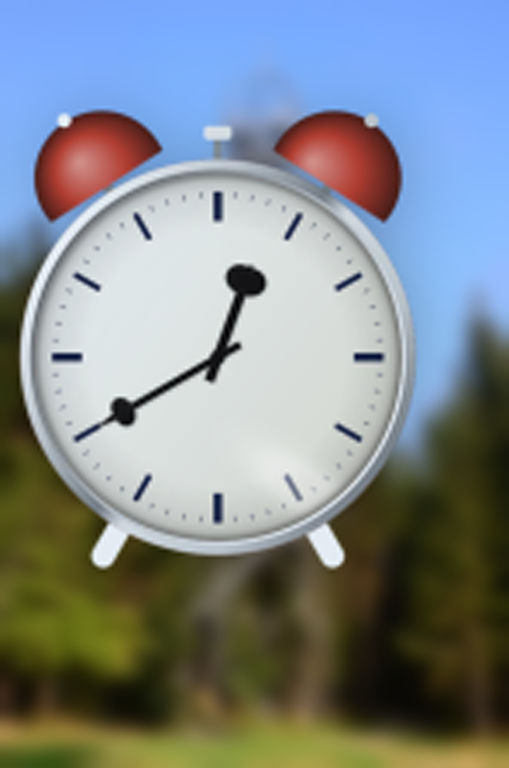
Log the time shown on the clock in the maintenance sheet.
12:40
